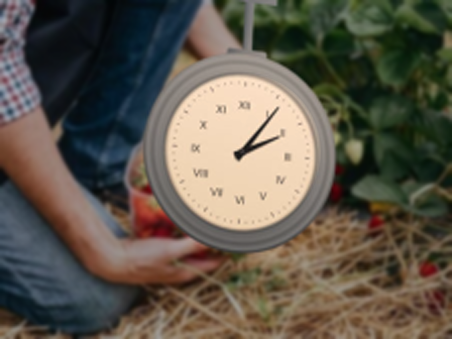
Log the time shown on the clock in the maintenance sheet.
2:06
